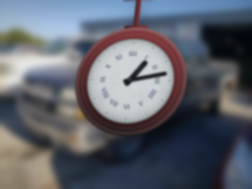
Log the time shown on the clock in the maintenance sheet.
1:13
